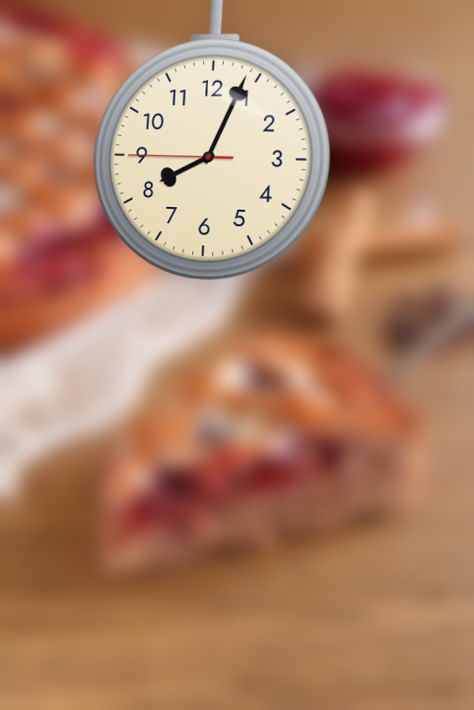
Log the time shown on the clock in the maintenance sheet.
8:03:45
